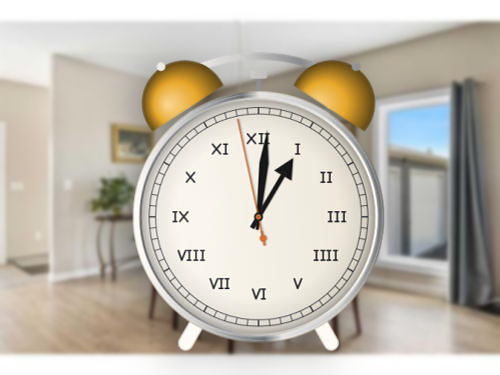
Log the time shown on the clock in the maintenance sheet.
1:00:58
